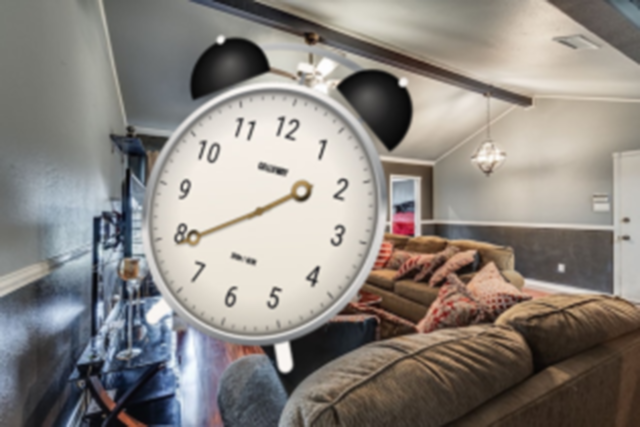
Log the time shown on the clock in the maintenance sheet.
1:39
